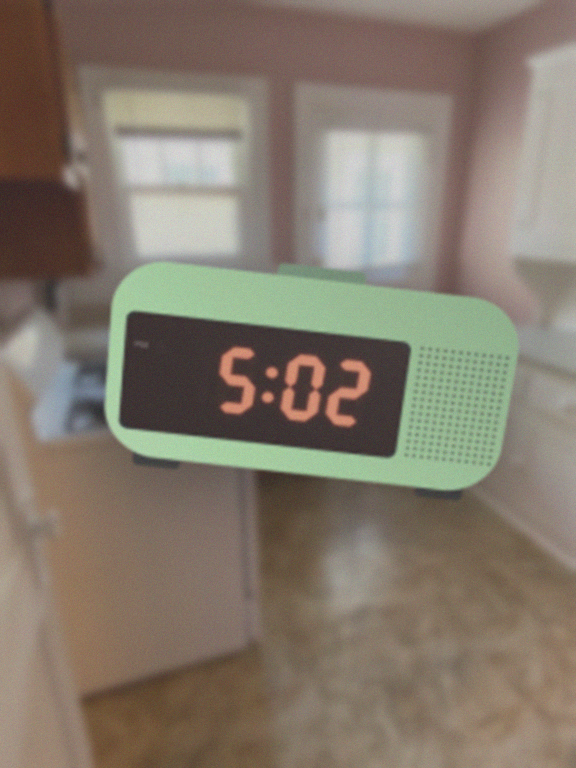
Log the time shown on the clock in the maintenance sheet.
5:02
